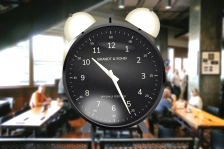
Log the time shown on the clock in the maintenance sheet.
10:26
